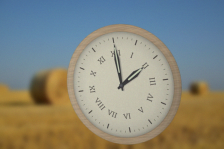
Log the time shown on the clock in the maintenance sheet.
2:00
